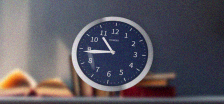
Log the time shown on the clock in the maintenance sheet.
10:44
